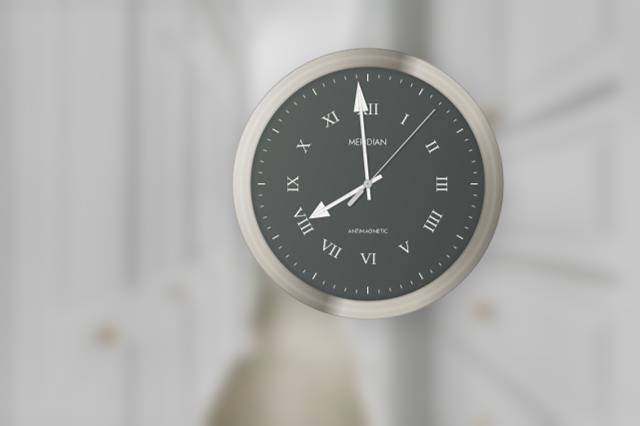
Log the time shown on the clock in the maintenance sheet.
7:59:07
